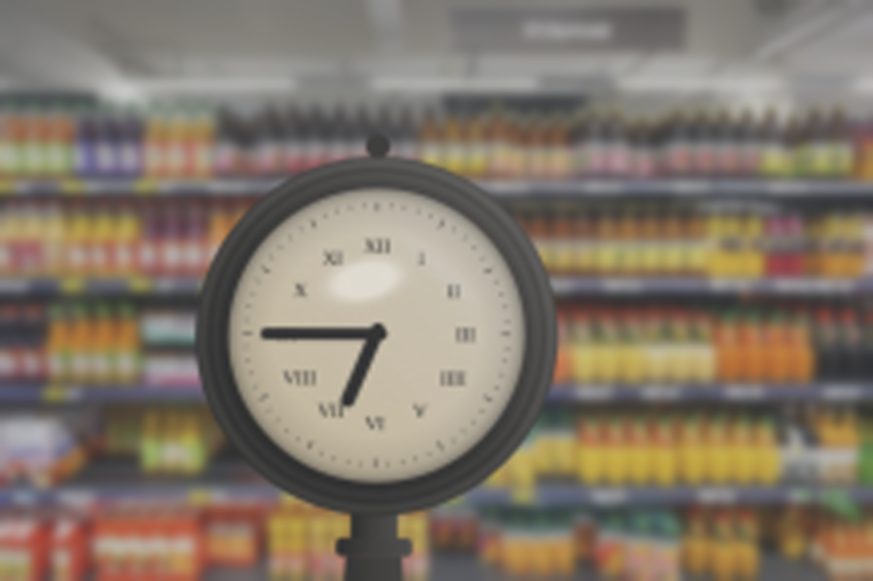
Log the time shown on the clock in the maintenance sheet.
6:45
